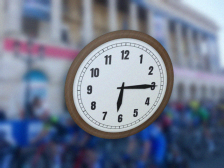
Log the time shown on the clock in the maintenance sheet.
6:15
